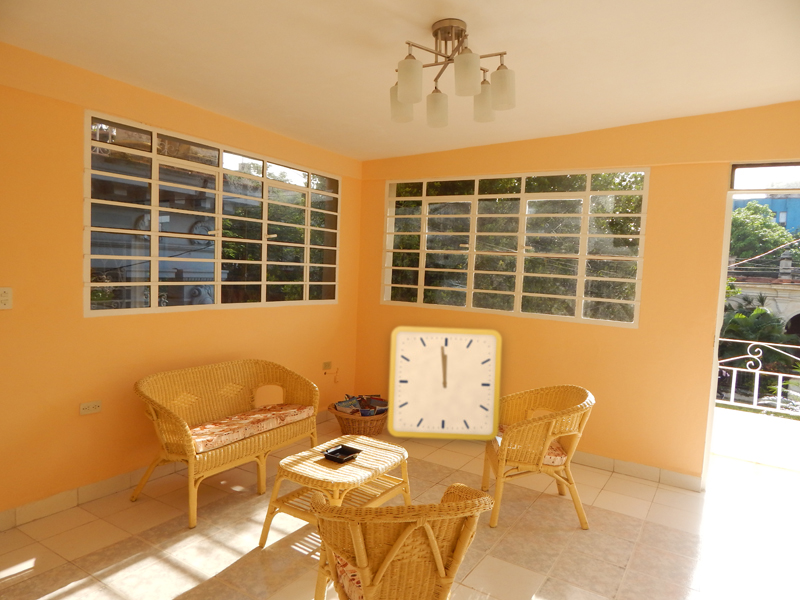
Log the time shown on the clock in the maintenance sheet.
11:59
